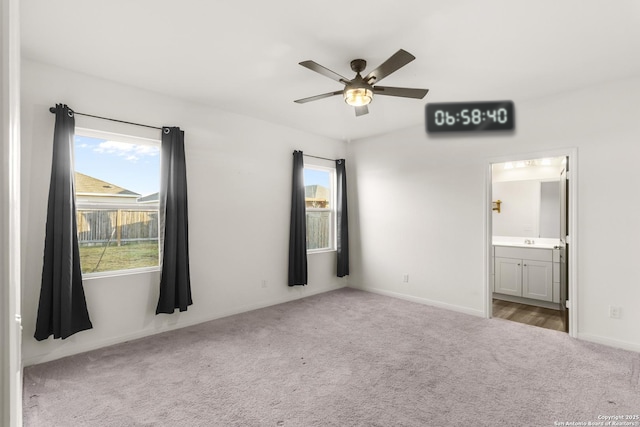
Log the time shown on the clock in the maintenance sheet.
6:58:40
